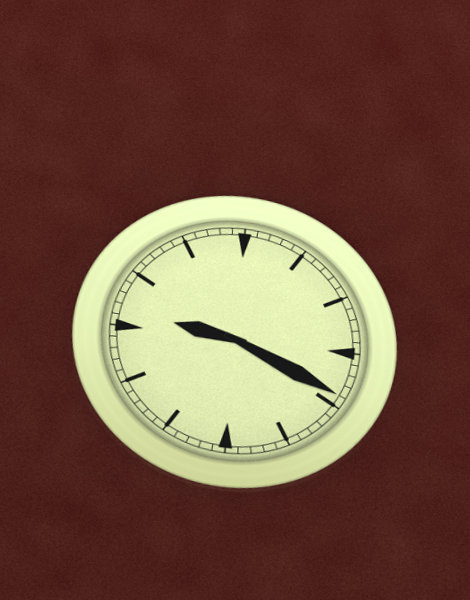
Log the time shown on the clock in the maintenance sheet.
9:19
